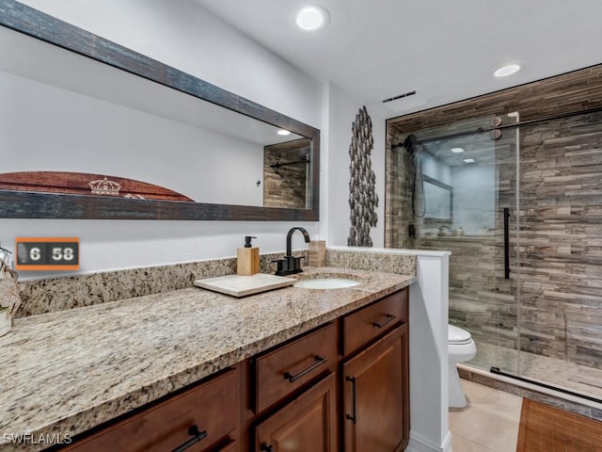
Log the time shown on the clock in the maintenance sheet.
6:58
